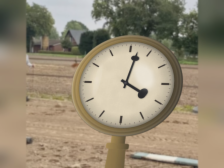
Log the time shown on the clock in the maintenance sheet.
4:02
